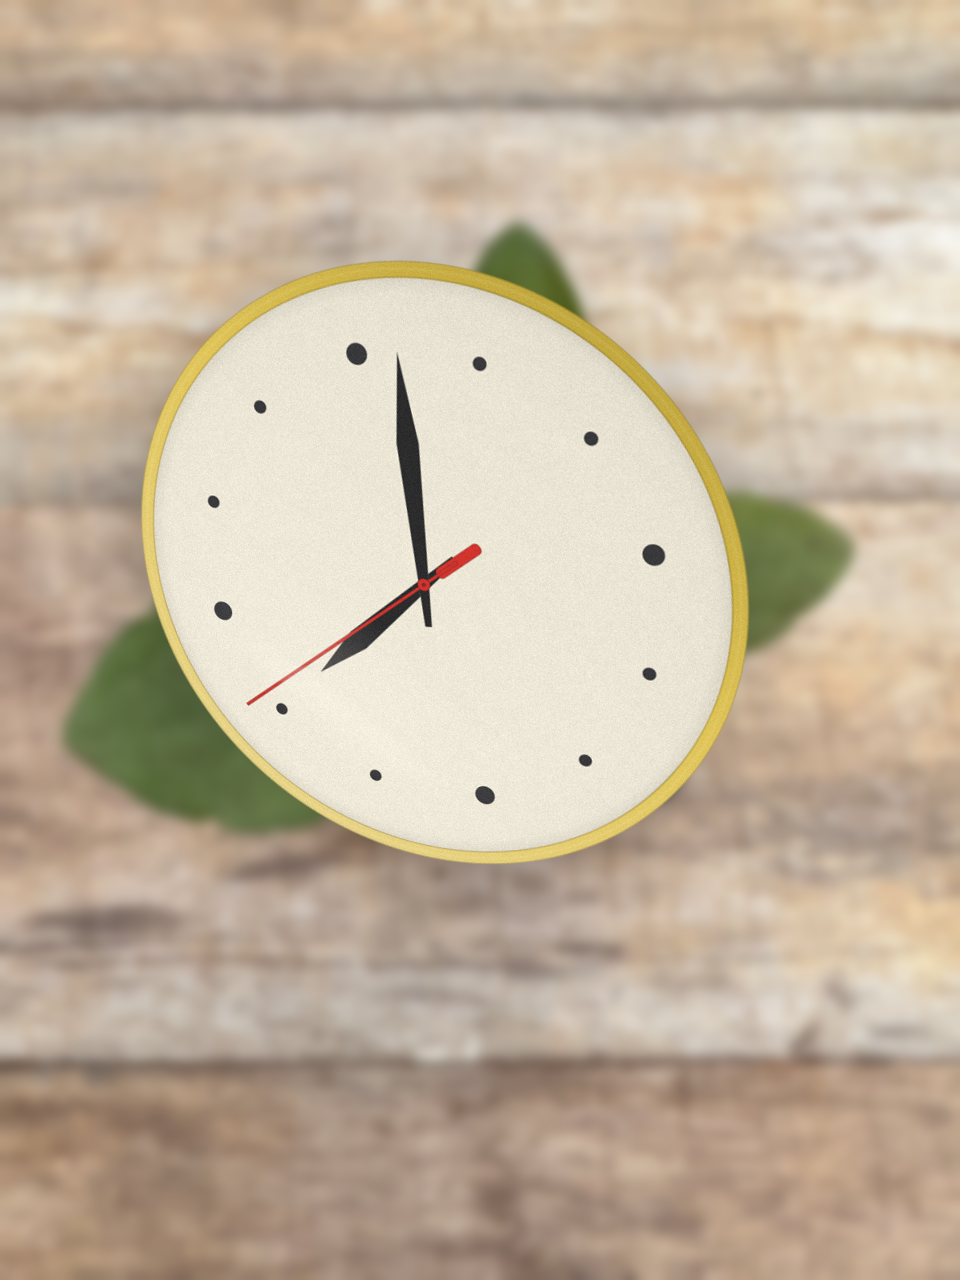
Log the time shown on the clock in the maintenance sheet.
8:01:41
